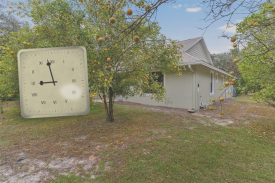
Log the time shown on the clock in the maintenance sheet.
8:58
